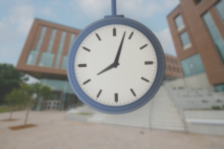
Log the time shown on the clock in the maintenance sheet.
8:03
